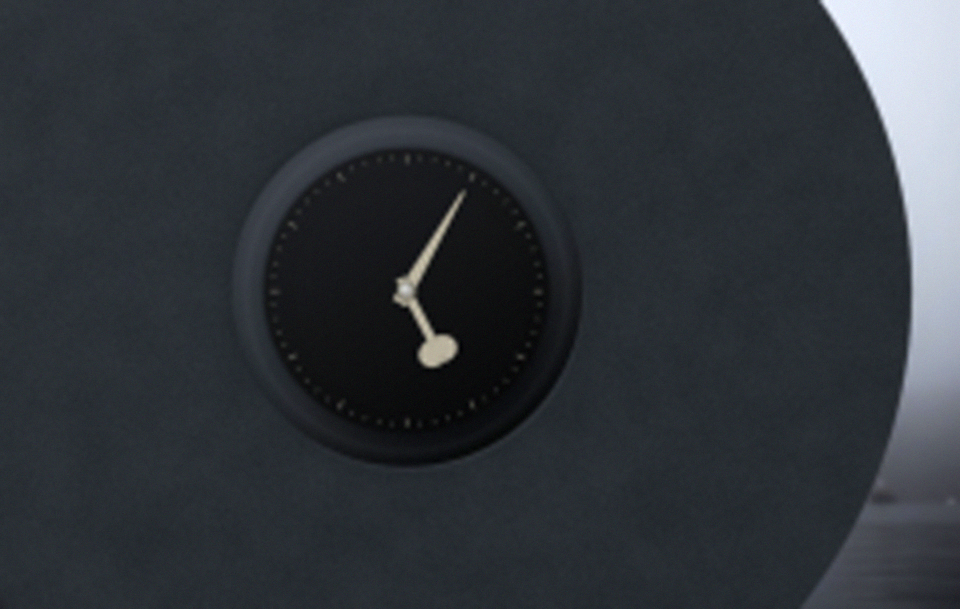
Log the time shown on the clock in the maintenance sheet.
5:05
